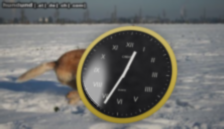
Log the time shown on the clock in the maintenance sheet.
12:34
